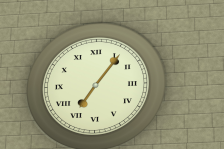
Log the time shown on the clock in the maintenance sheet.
7:06
